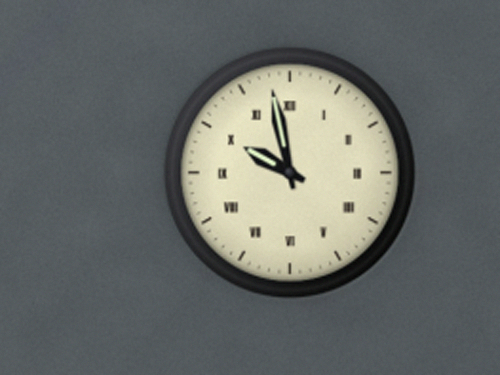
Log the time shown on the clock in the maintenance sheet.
9:58
